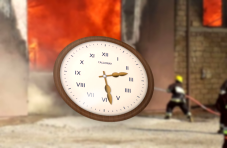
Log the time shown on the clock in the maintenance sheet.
2:28
